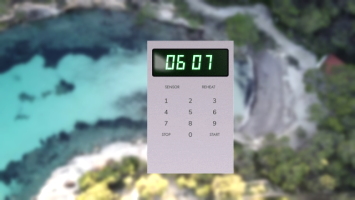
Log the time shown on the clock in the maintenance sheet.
6:07
